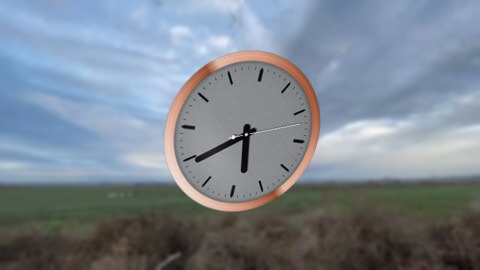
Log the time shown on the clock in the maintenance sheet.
5:39:12
